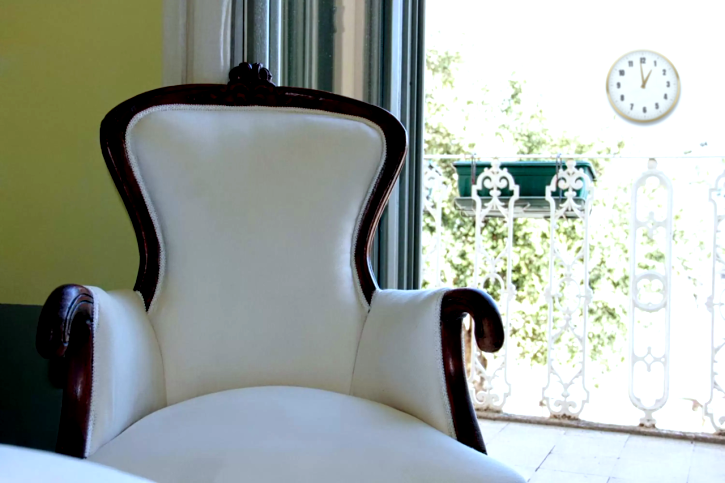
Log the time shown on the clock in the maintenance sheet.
12:59
